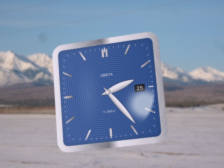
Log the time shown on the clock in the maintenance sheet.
2:24
